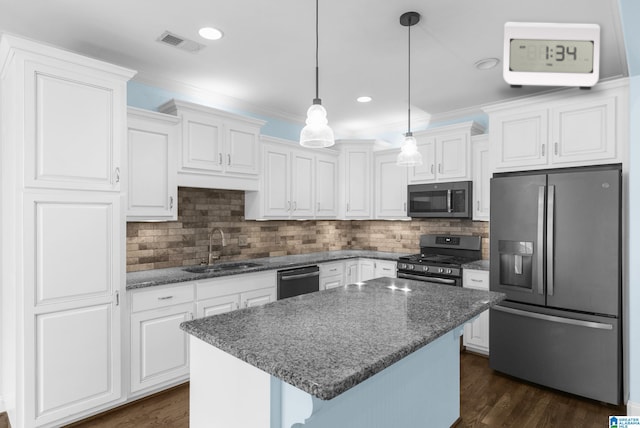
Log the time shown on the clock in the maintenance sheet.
1:34
